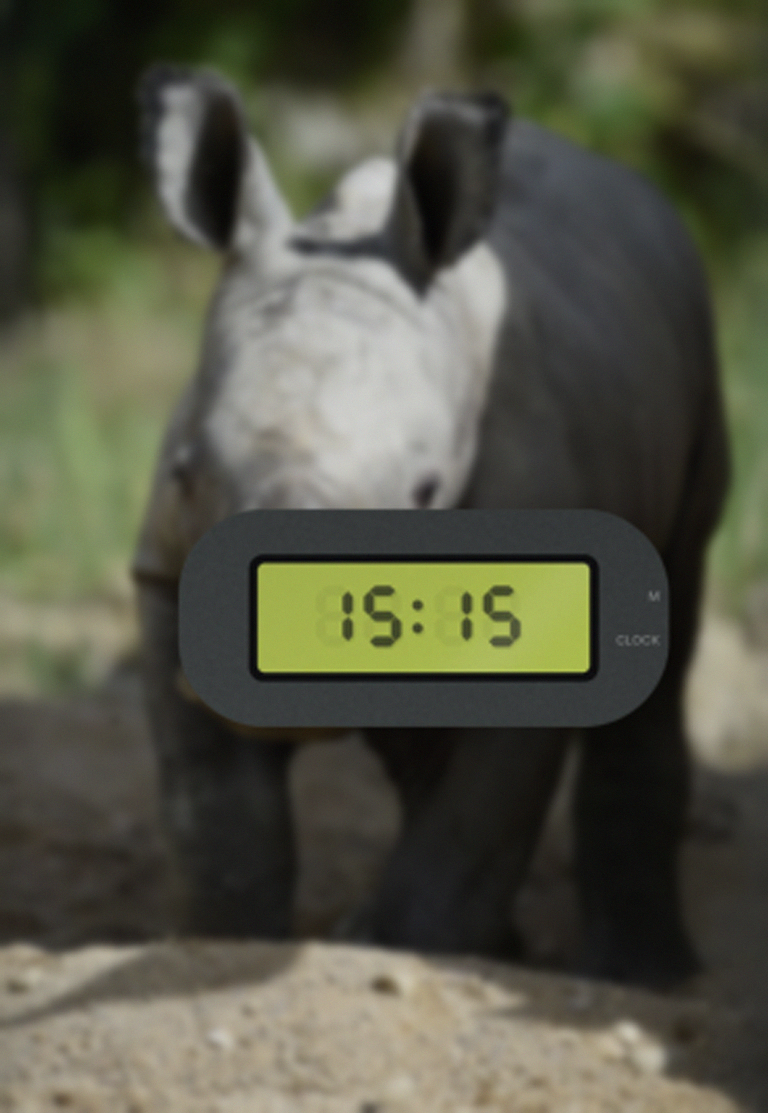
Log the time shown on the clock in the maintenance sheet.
15:15
